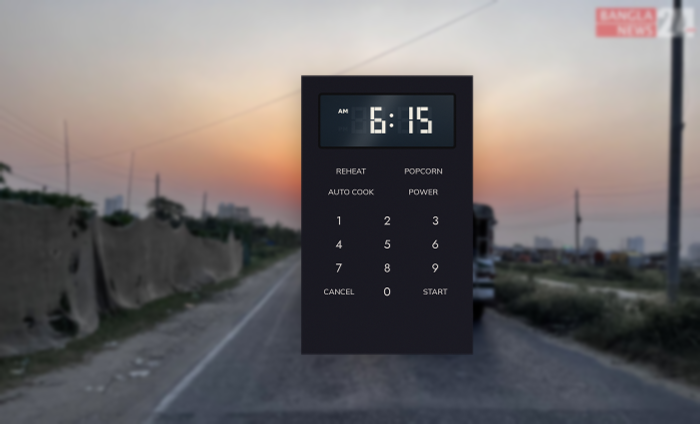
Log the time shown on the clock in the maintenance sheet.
6:15
